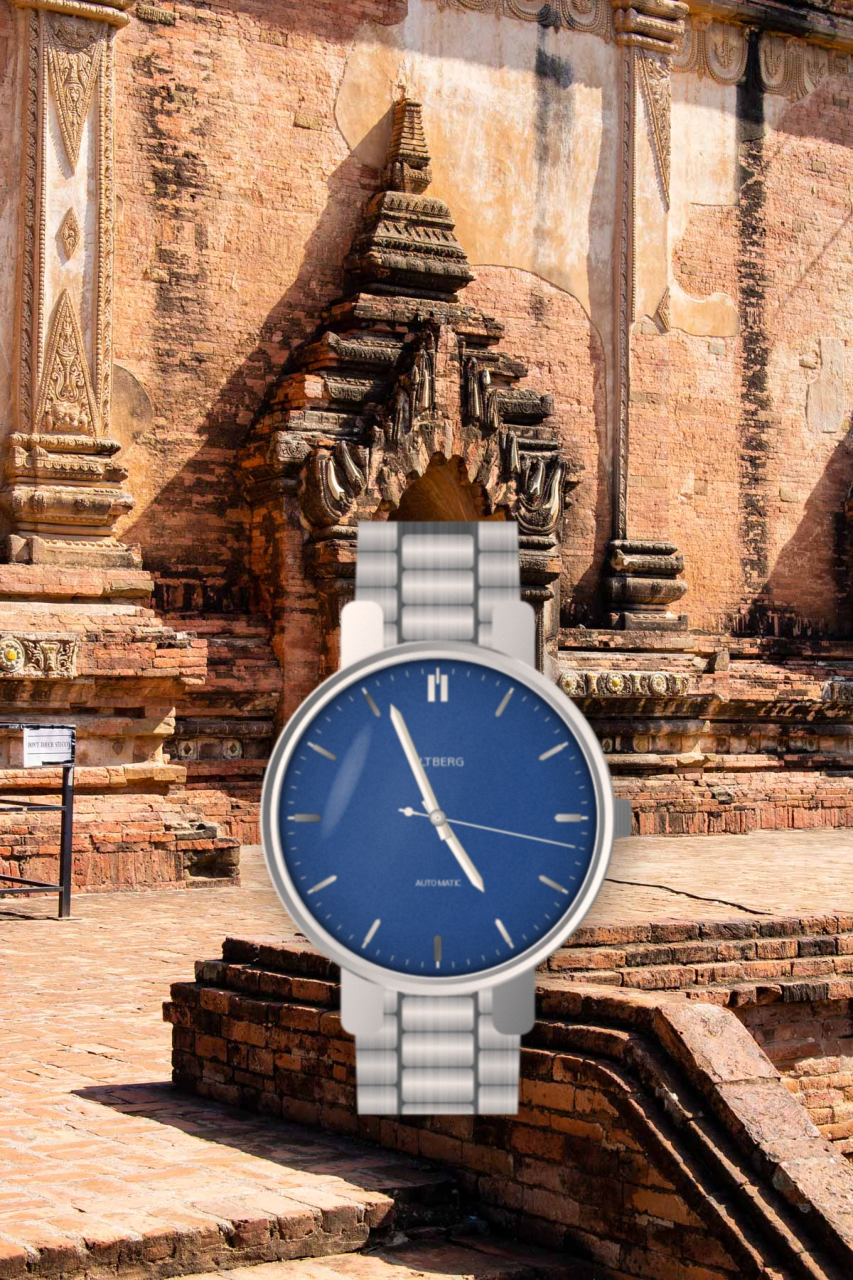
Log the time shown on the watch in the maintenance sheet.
4:56:17
